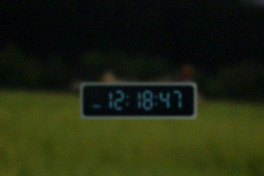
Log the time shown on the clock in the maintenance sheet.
12:18:47
